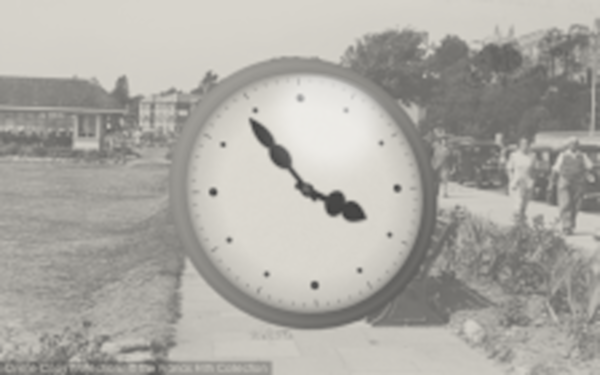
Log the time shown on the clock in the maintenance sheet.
3:54
